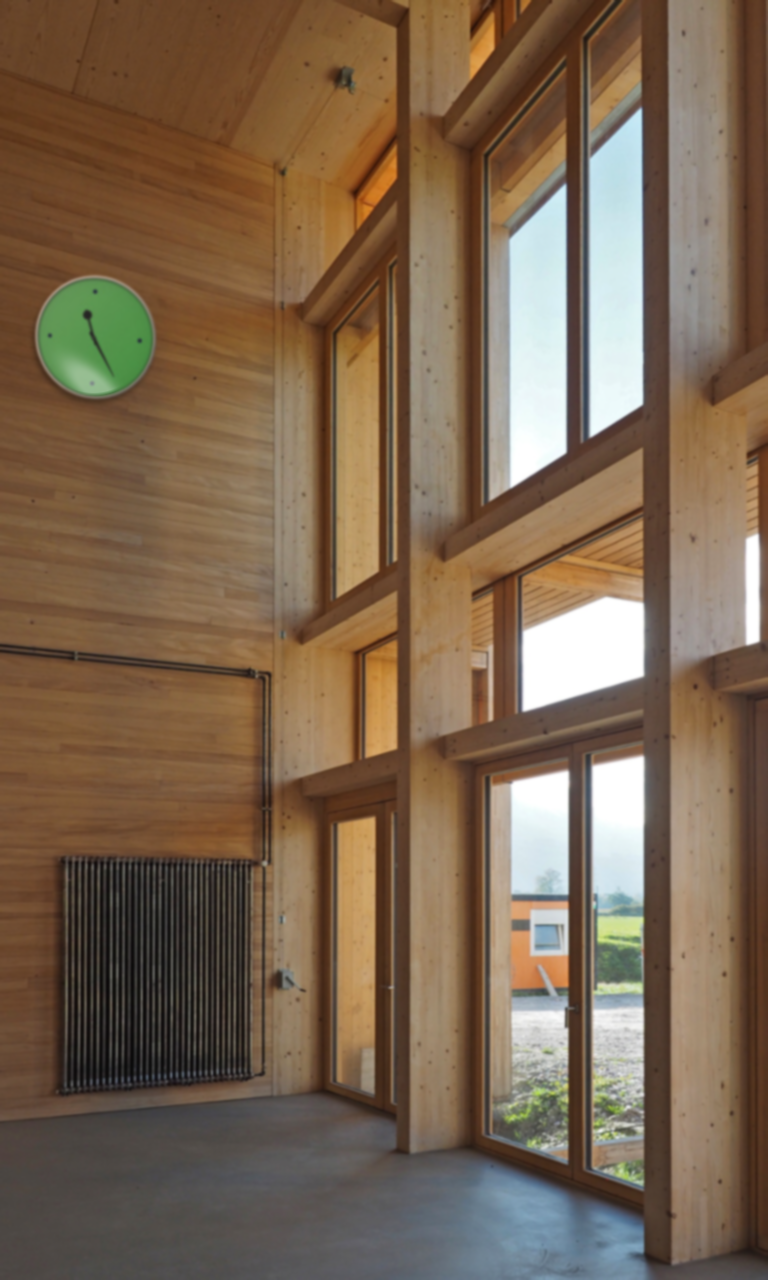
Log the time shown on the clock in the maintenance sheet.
11:25
